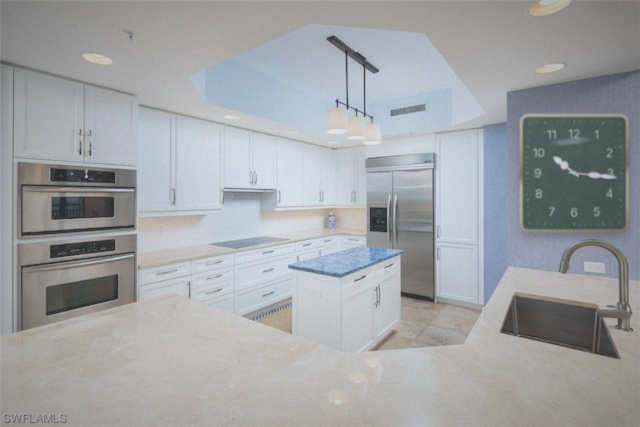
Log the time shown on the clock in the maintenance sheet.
10:16
